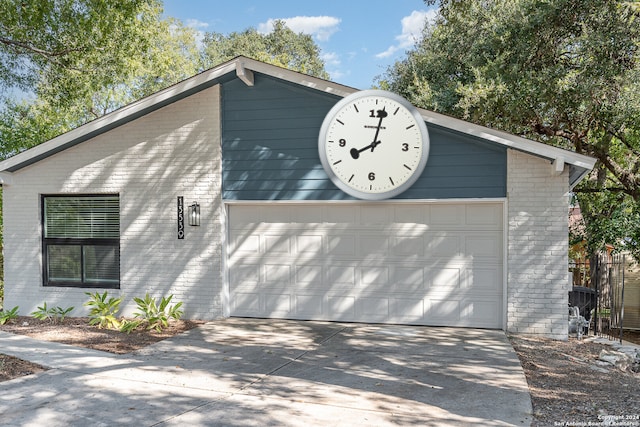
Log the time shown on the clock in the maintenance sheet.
8:02
